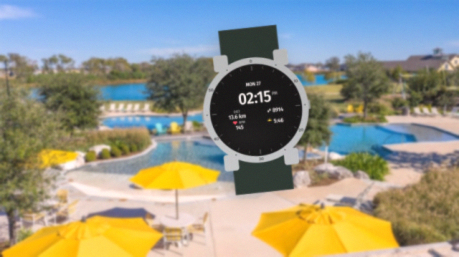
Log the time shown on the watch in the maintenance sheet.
2:15
